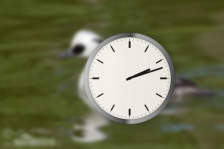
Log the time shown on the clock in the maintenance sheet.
2:12
